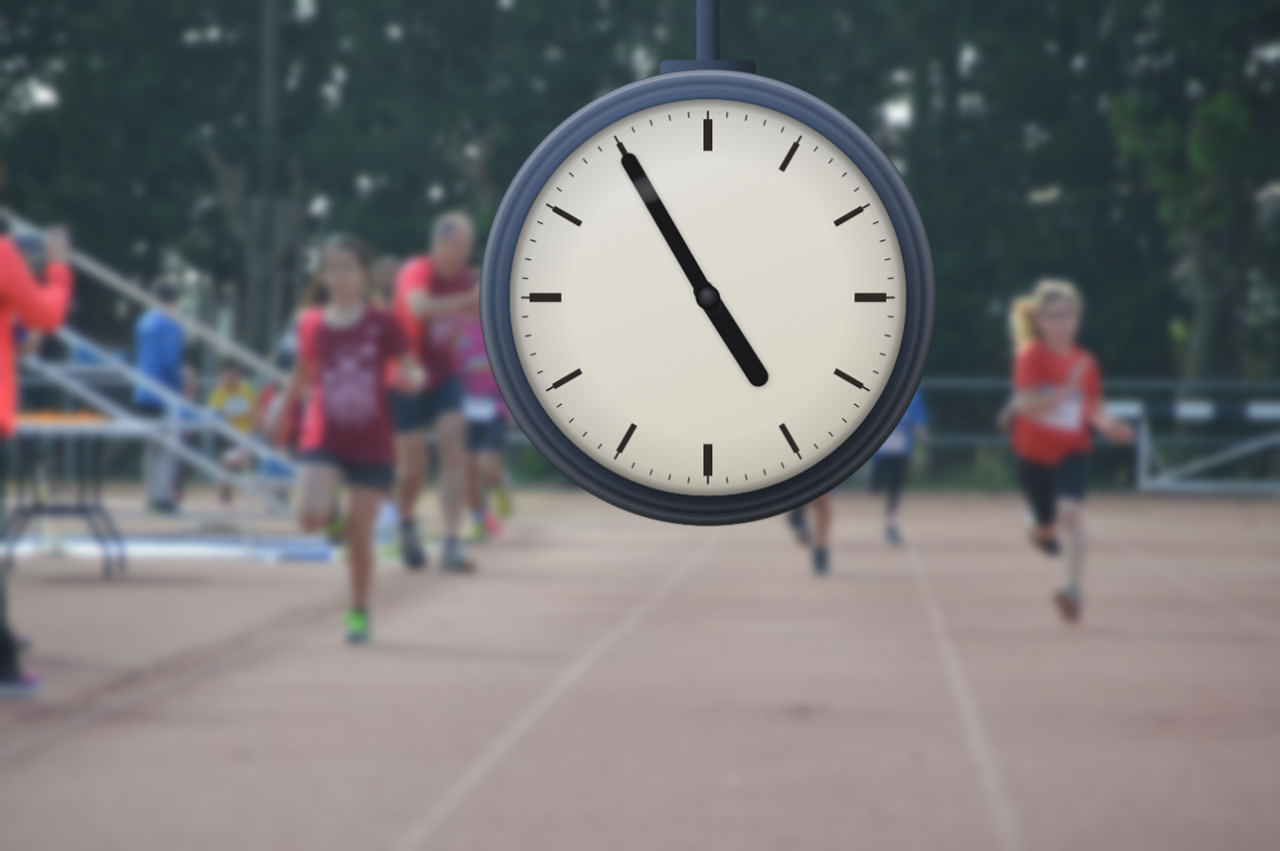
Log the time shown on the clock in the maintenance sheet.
4:55
